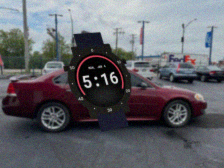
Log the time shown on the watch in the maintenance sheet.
5:16
